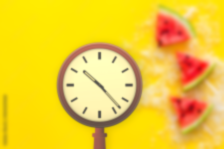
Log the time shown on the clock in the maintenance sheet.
10:23
